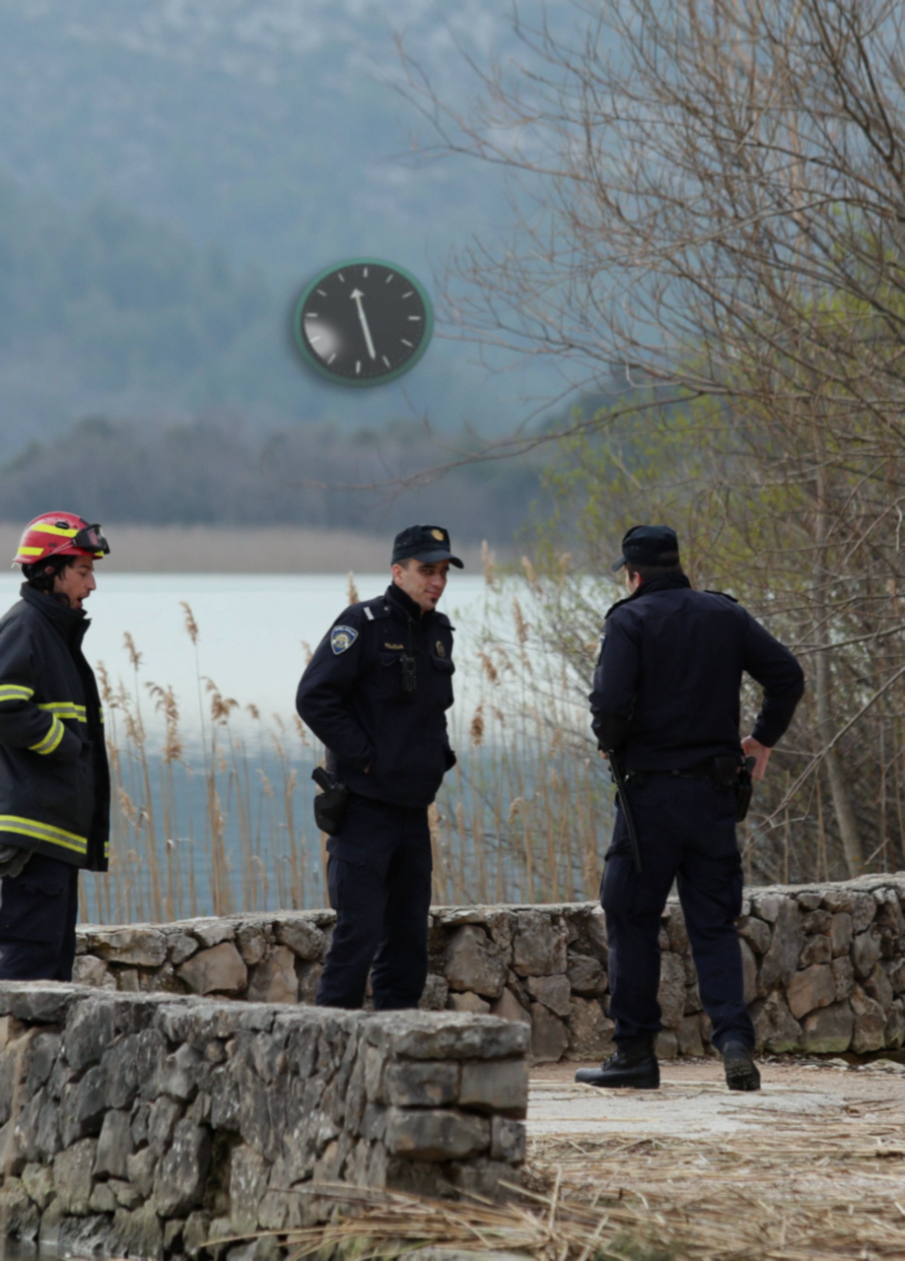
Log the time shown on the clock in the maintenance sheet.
11:27
